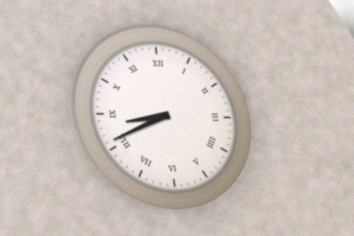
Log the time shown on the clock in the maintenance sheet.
8:41
